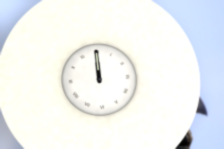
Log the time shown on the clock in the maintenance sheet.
12:00
